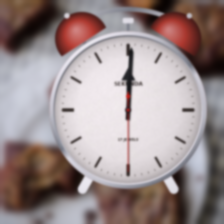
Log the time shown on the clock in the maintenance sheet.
12:00:30
